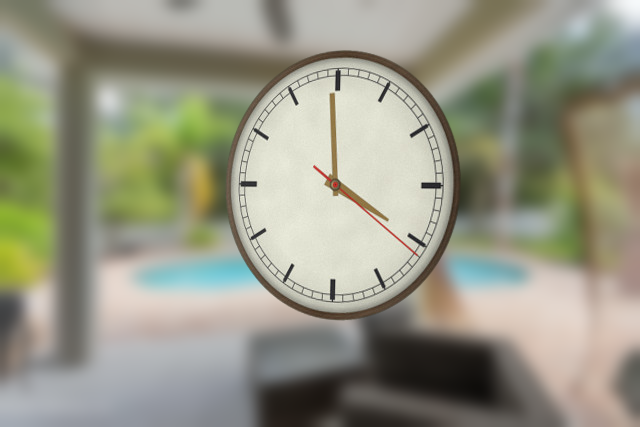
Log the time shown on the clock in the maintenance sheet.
3:59:21
